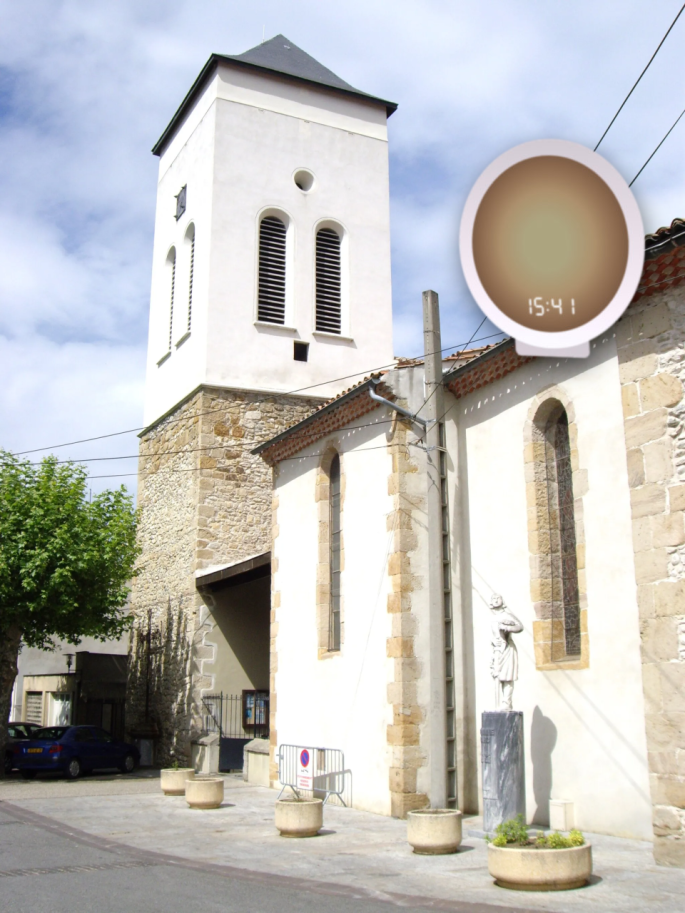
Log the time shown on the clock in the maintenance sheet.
15:41
